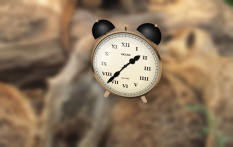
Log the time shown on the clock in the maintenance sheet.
1:37
